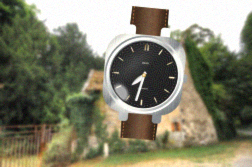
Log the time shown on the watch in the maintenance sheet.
7:32
